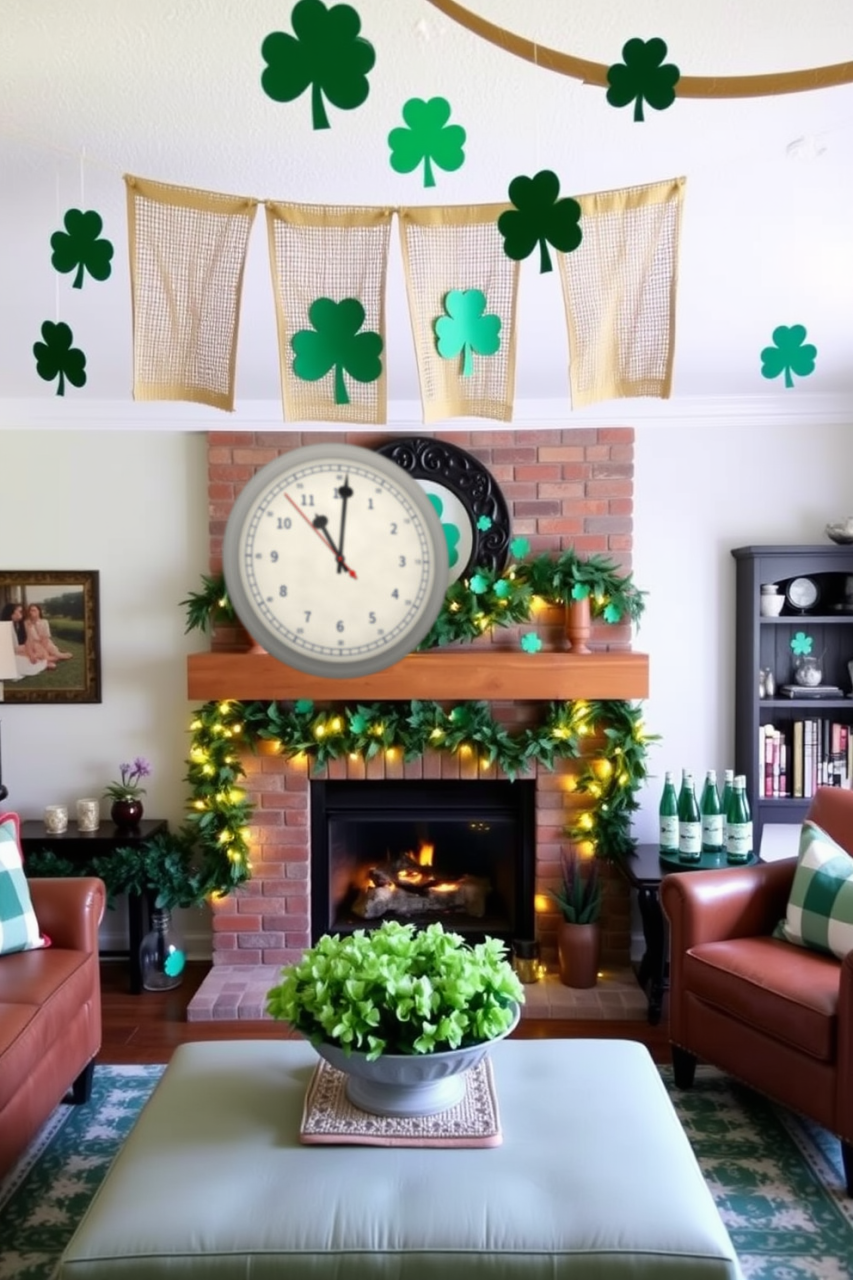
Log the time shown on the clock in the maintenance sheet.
11:00:53
